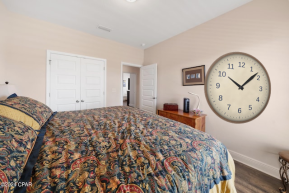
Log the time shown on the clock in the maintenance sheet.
10:08
